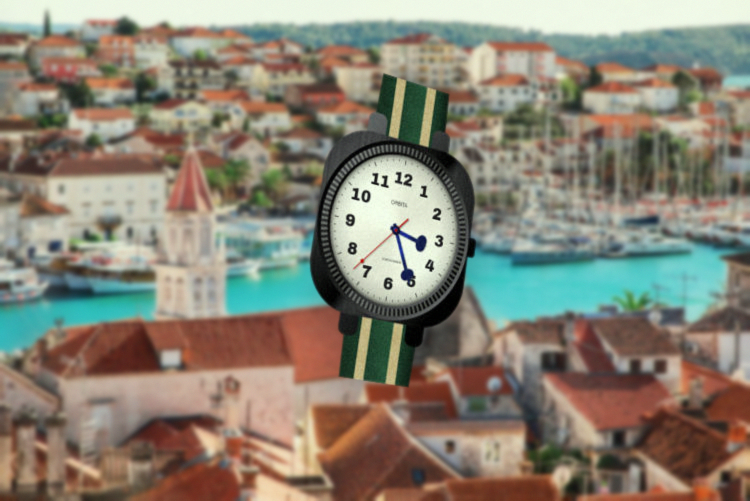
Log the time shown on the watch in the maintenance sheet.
3:25:37
